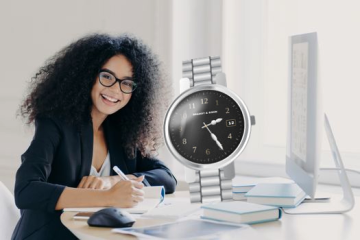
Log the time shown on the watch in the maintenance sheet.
2:25
